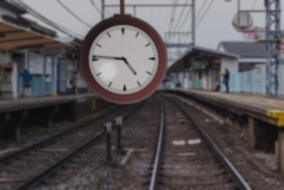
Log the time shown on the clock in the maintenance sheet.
4:46
